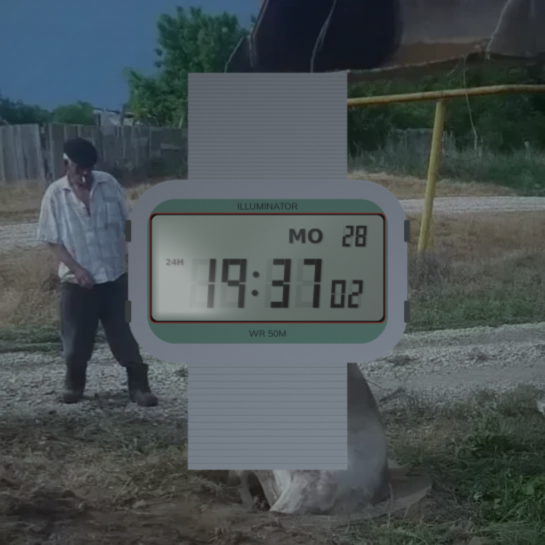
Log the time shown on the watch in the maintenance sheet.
19:37:02
